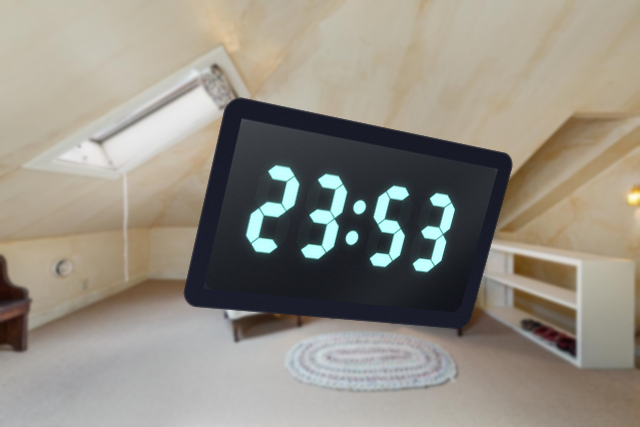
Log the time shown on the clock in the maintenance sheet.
23:53
